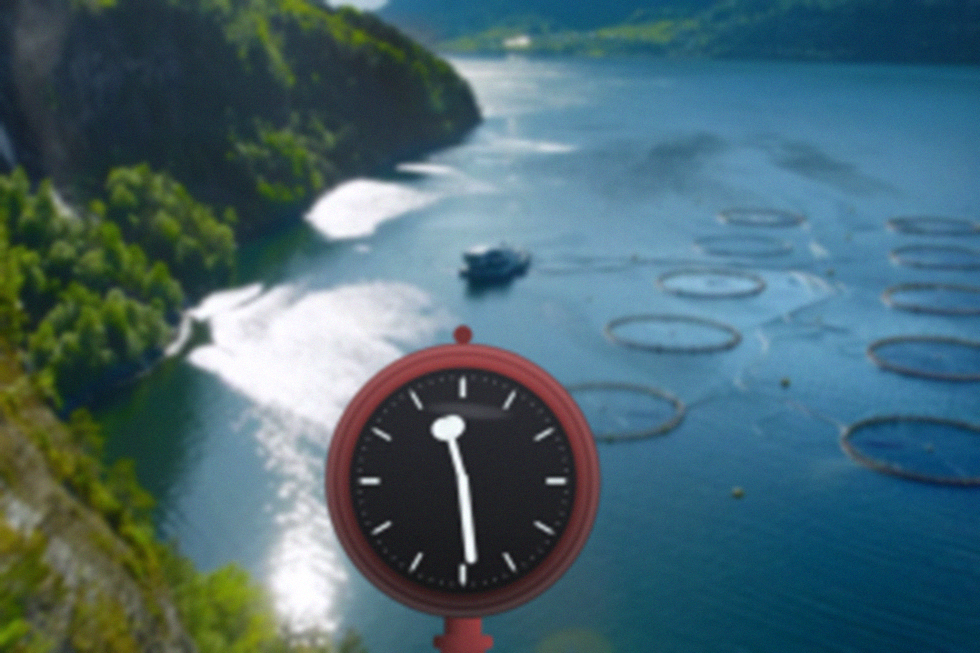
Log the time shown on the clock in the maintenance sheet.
11:29
